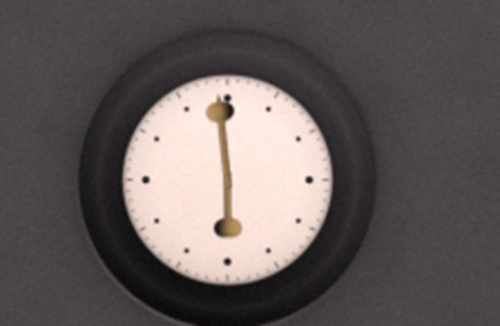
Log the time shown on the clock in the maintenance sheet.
5:59
